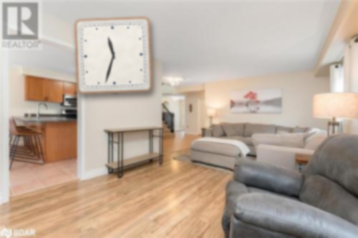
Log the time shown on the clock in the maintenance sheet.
11:33
